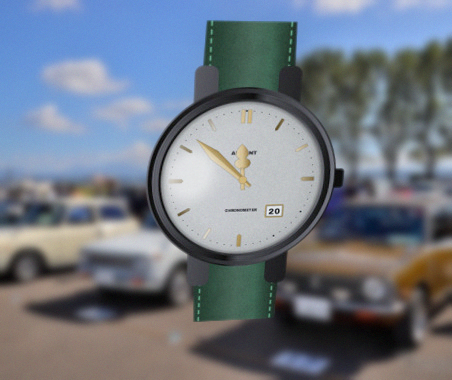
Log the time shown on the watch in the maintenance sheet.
11:52
